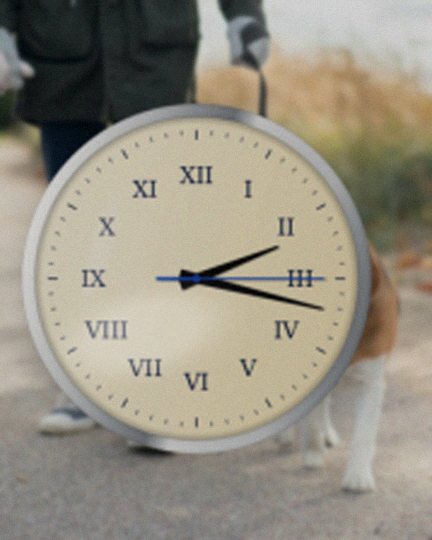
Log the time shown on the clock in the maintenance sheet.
2:17:15
